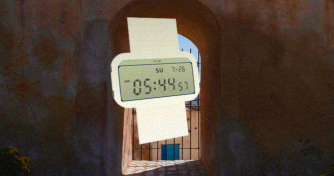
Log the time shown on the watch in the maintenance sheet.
5:44:57
